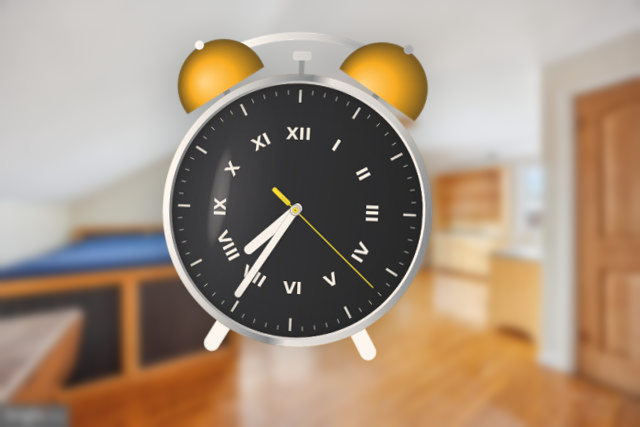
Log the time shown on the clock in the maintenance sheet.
7:35:22
